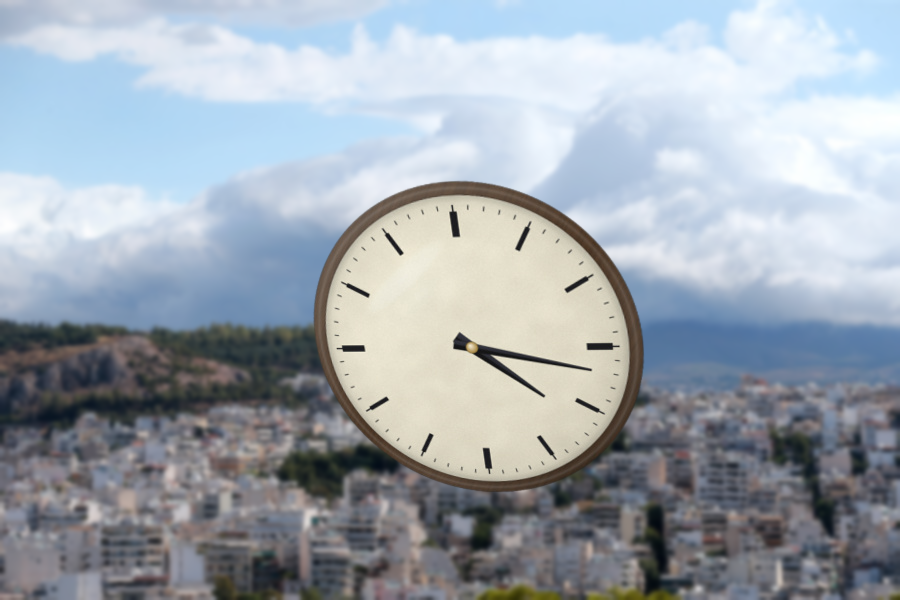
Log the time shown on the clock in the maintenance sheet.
4:17
